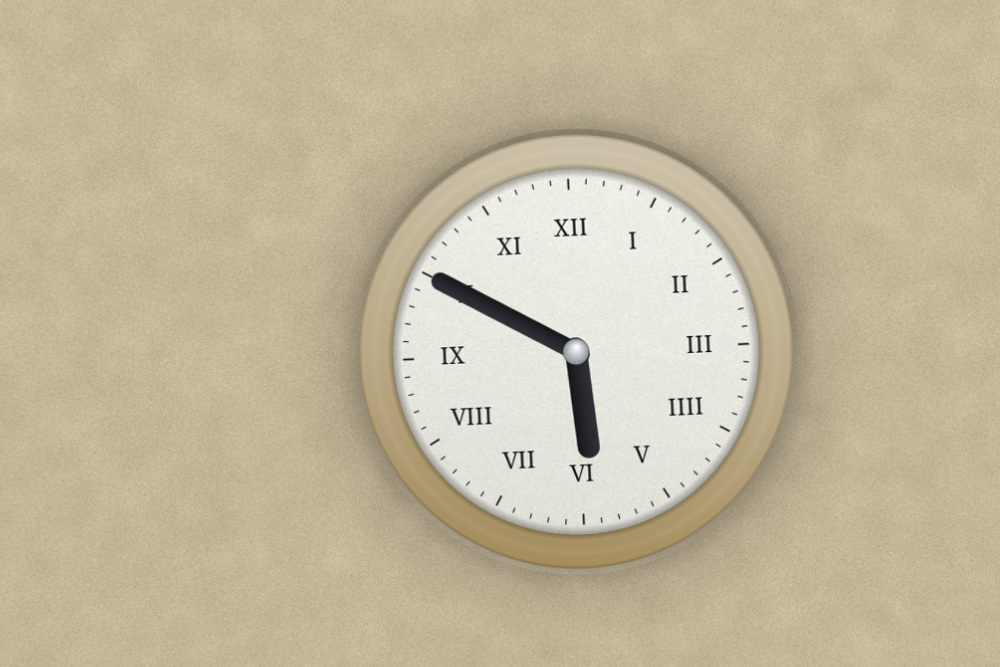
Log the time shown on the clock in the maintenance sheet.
5:50
